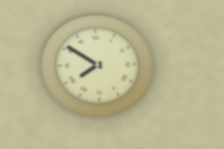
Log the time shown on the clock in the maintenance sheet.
7:51
